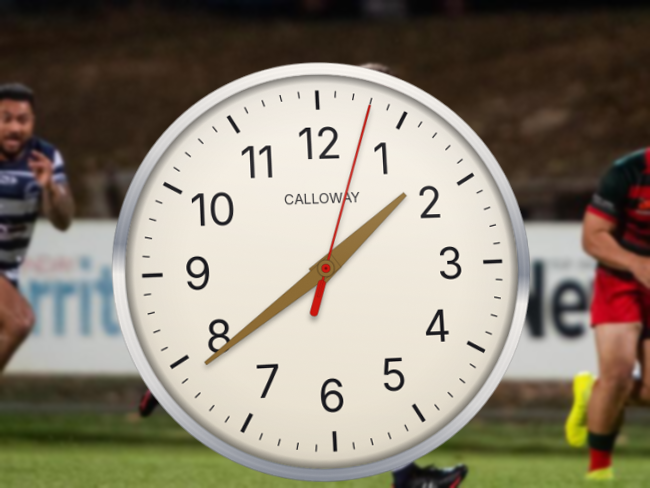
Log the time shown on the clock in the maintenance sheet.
1:39:03
